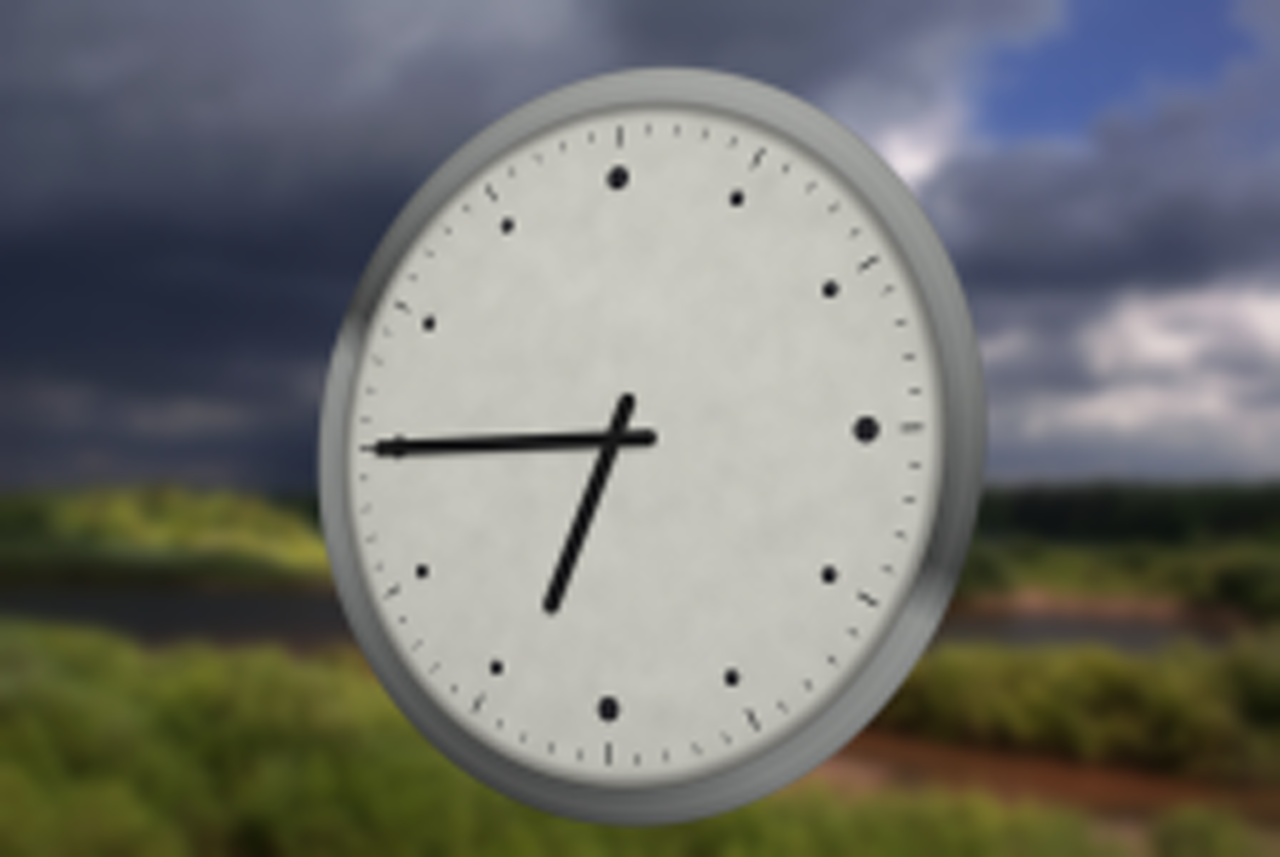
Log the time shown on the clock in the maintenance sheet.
6:45
